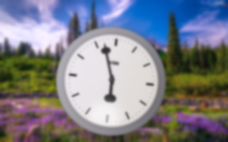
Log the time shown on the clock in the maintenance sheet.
5:57
